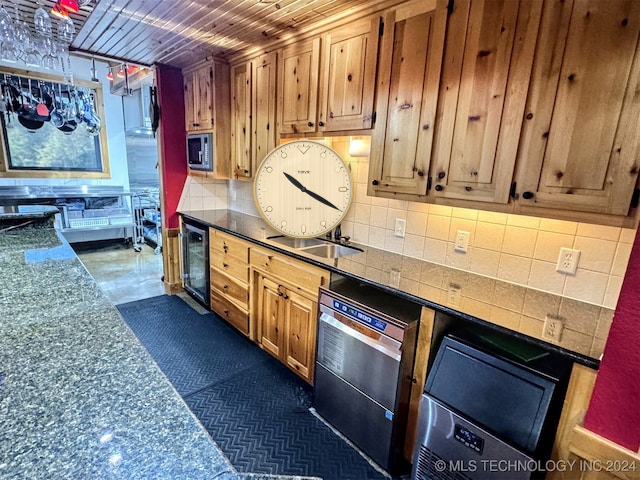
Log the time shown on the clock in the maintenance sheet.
10:20
